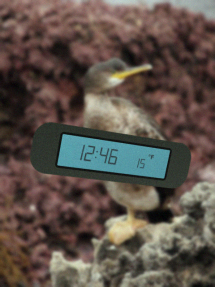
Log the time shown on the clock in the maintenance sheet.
12:46
